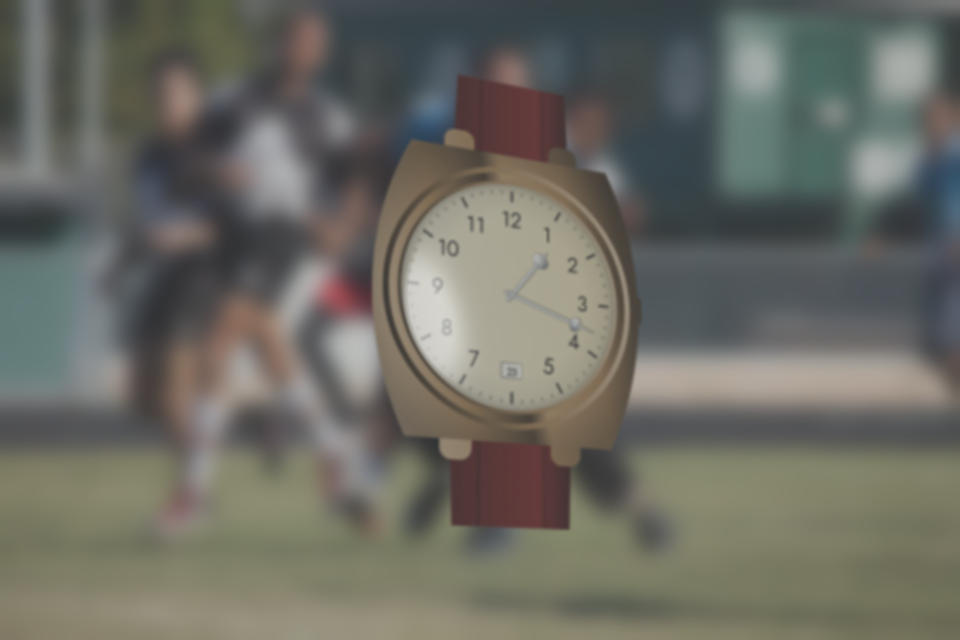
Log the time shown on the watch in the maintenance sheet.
1:18
